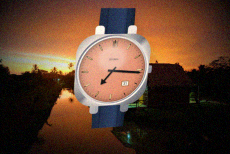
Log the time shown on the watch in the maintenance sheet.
7:16
